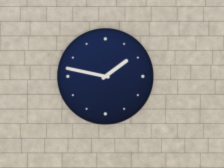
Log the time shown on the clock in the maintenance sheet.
1:47
